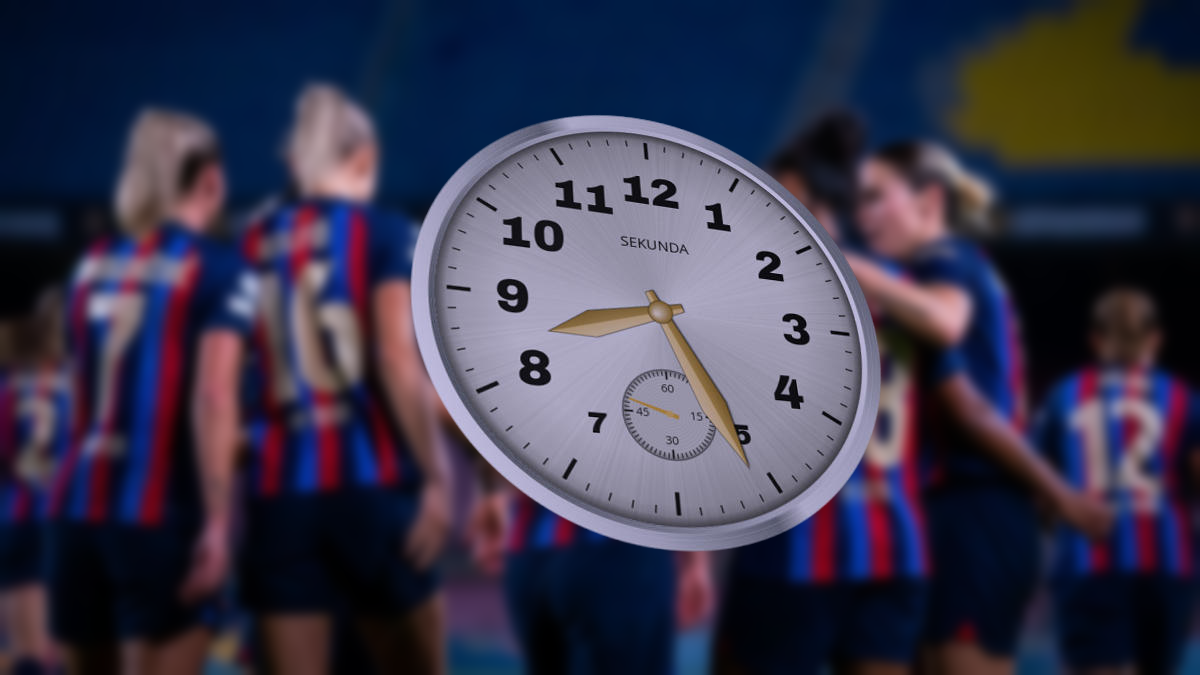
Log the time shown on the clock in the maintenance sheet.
8:25:48
